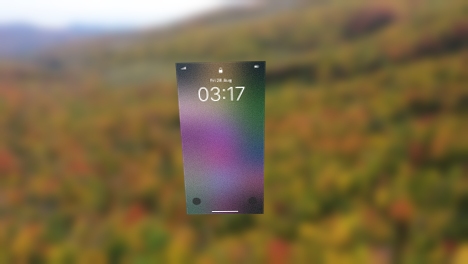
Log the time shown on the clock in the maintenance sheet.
3:17
